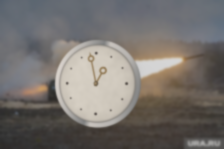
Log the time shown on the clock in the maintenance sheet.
12:58
